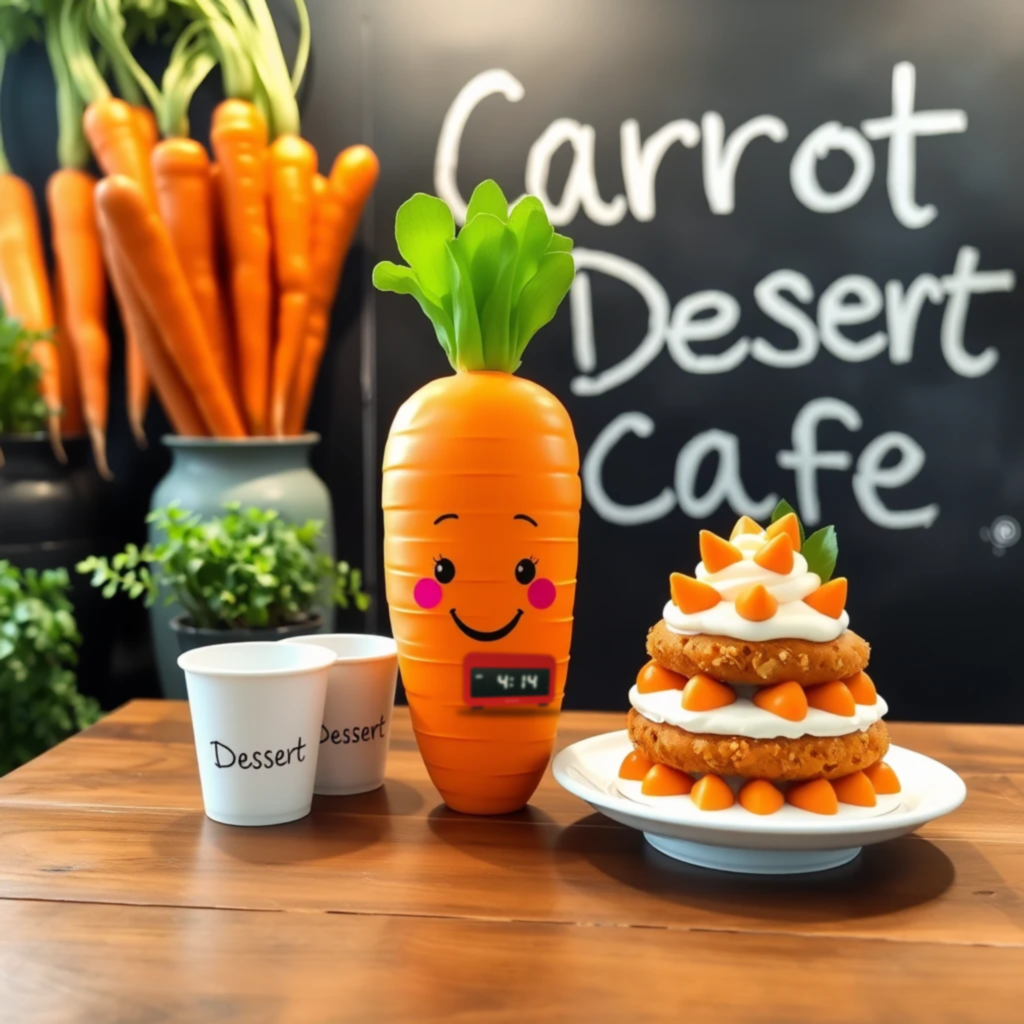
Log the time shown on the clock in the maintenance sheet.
4:14
